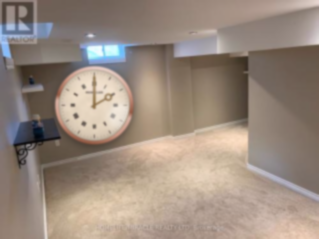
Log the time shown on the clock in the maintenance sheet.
2:00
